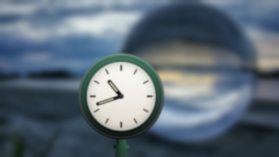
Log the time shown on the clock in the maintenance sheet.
10:42
